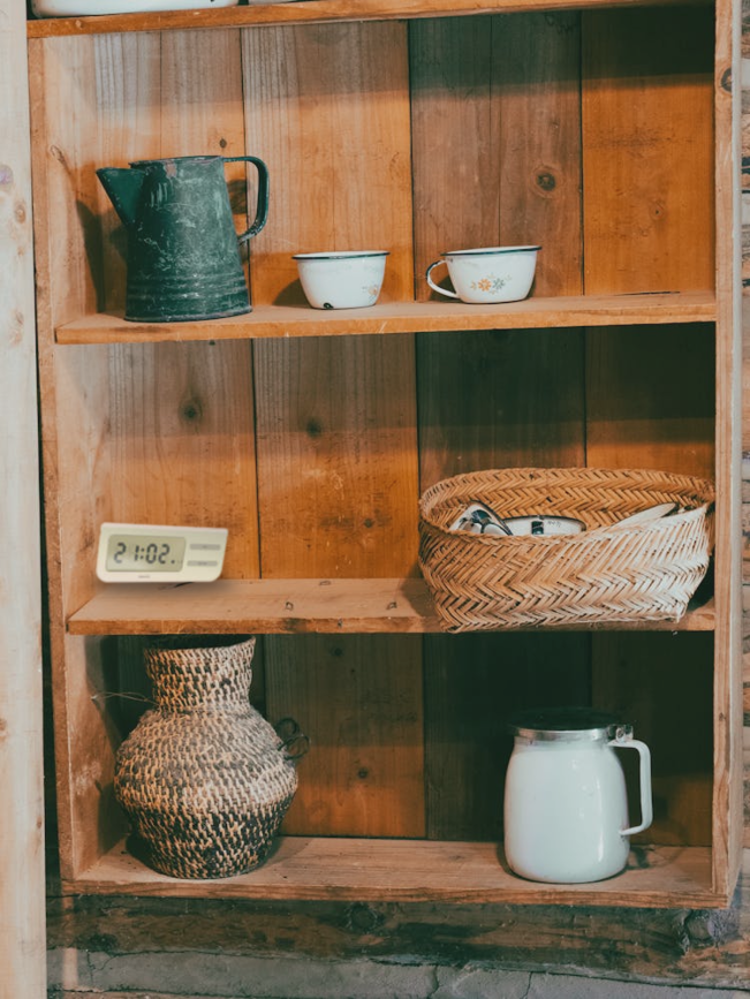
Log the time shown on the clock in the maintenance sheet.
21:02
